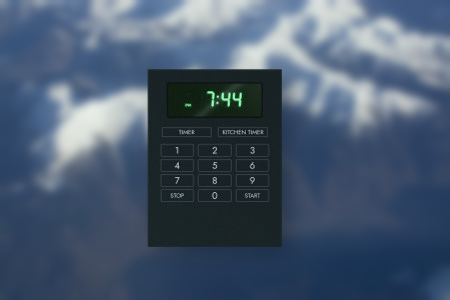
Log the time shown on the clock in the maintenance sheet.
7:44
